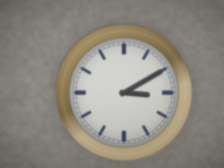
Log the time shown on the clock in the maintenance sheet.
3:10
